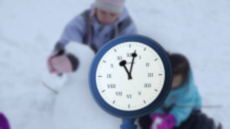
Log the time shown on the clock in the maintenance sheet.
11:02
